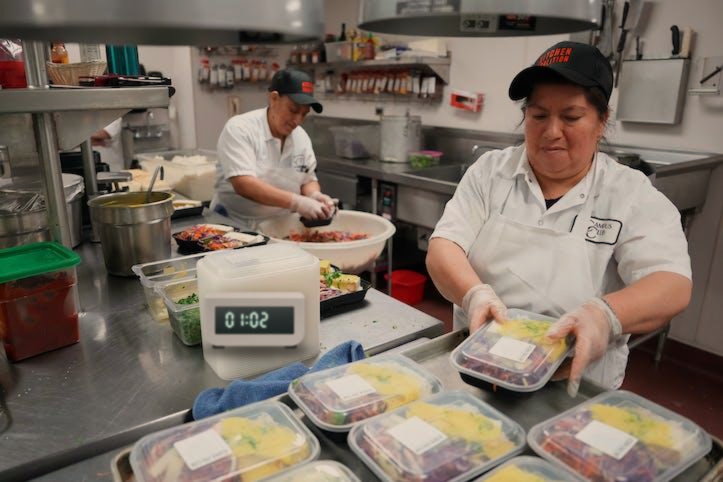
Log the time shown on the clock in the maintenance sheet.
1:02
